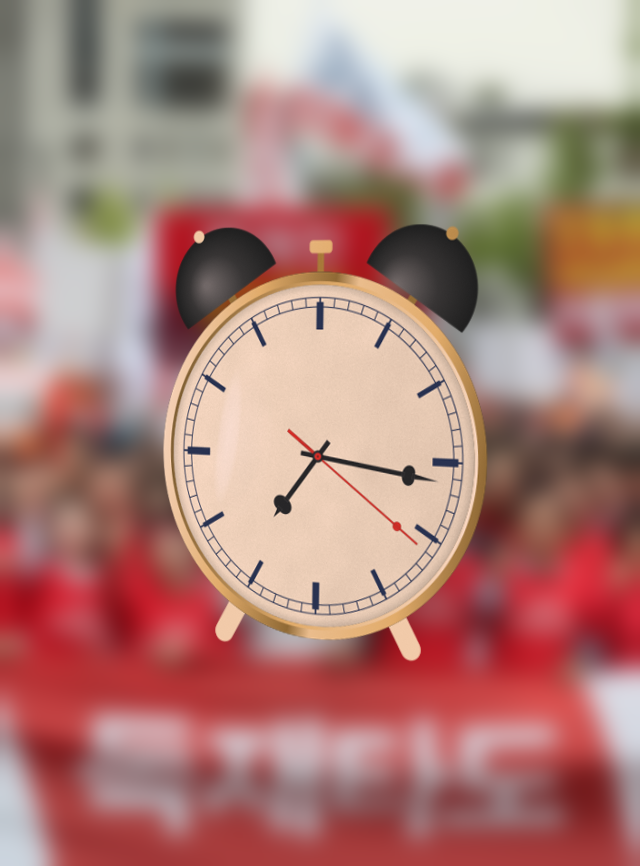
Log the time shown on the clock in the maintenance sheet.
7:16:21
